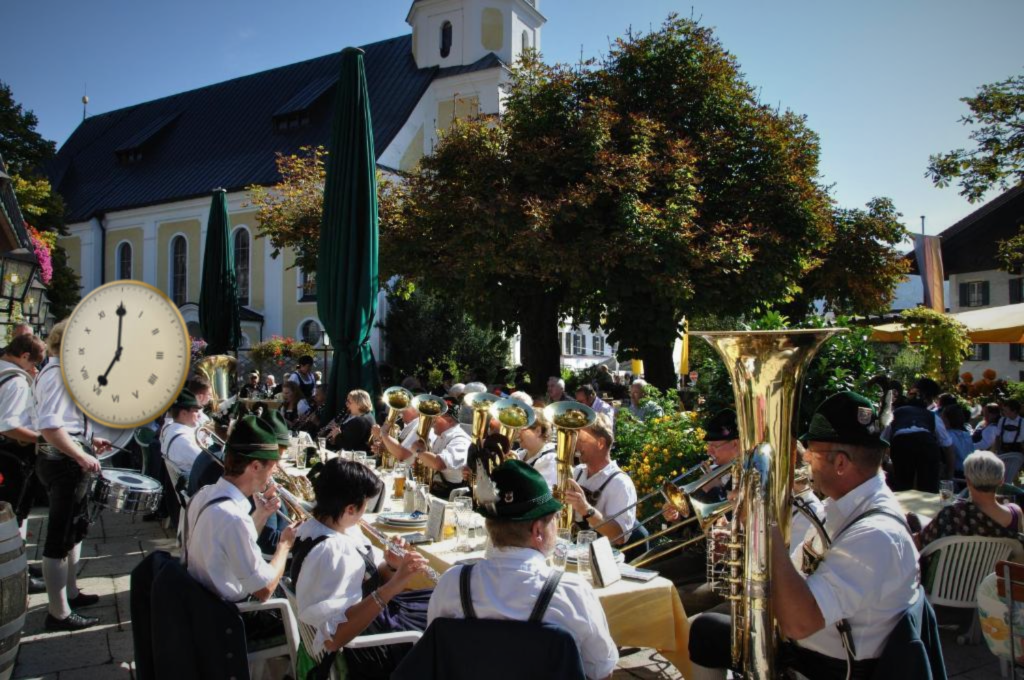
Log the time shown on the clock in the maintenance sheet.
7:00
